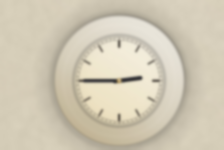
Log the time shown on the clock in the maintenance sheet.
2:45
